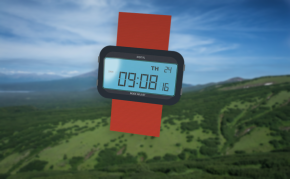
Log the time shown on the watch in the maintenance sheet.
9:08:16
